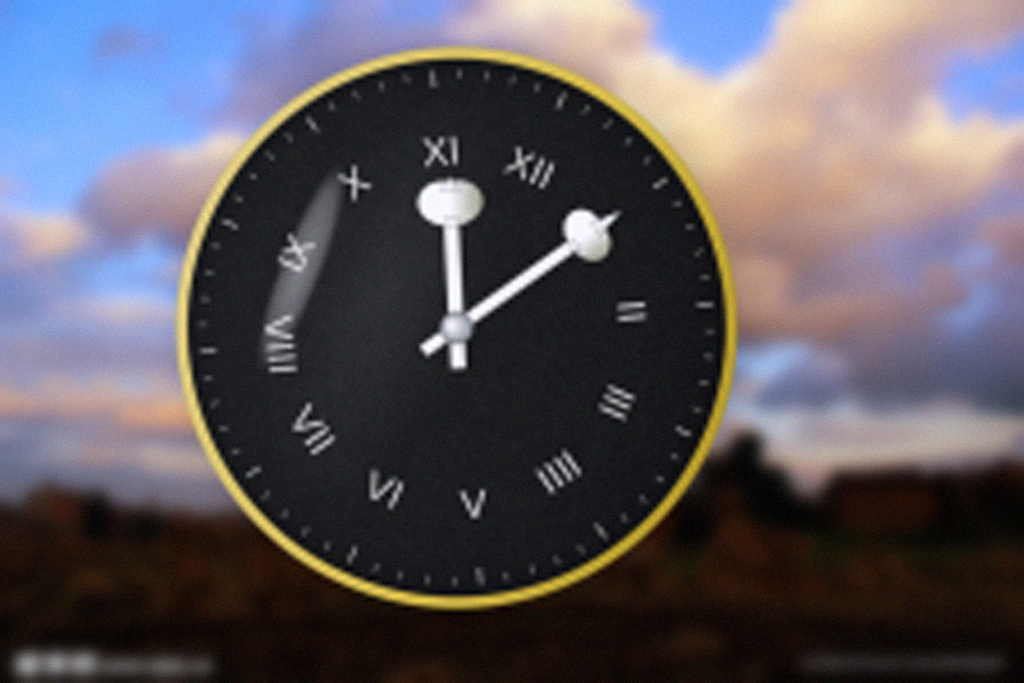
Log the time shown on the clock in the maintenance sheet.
11:05
